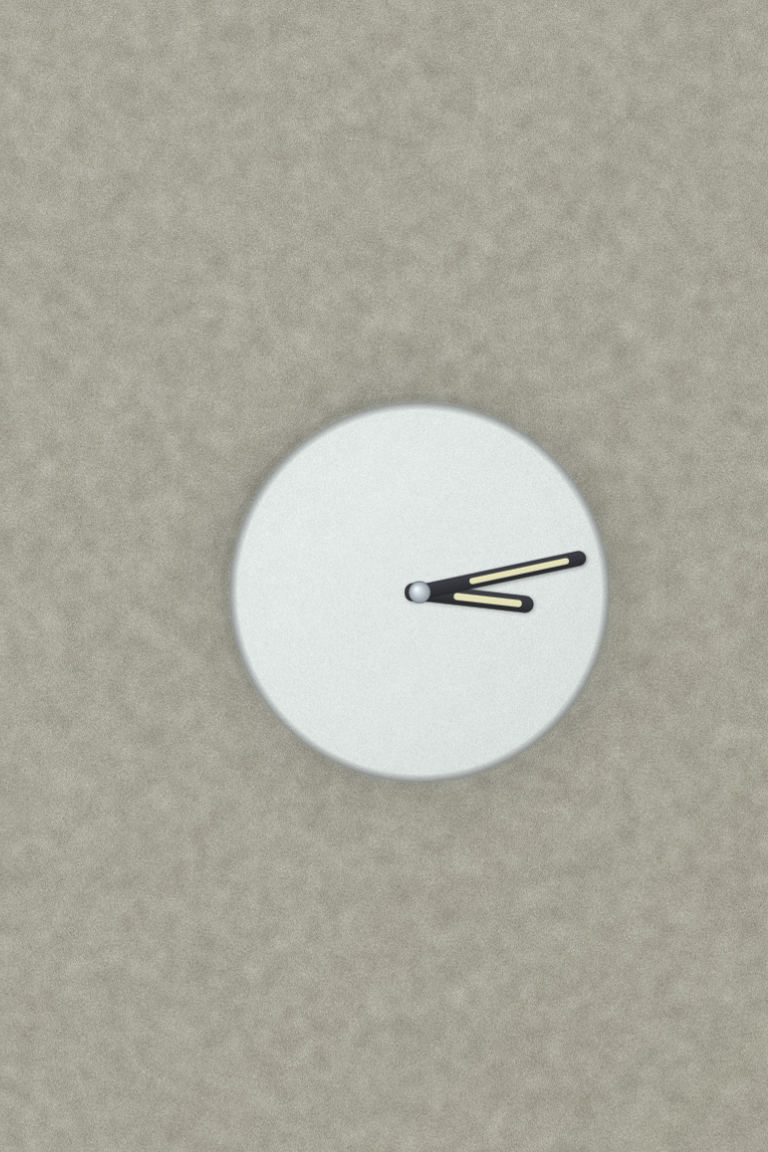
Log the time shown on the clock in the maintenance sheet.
3:13
